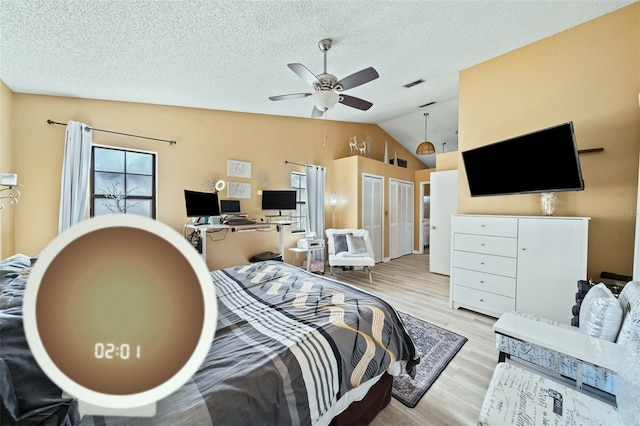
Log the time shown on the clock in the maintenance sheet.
2:01
